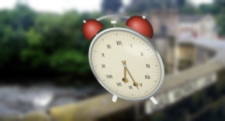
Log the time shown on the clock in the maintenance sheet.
6:27
